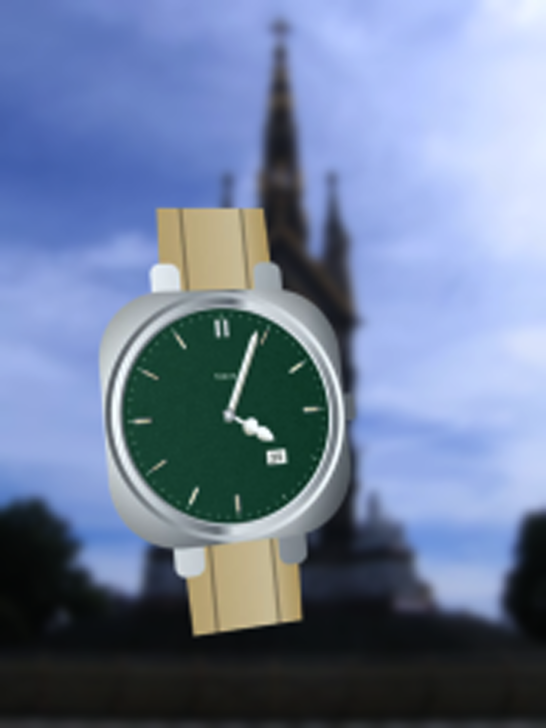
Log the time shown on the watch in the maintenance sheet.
4:04
